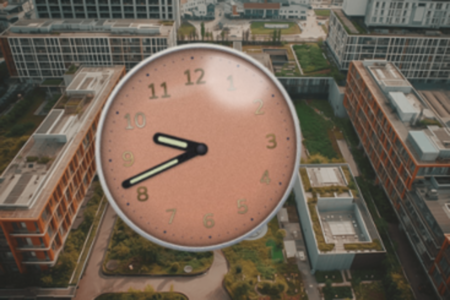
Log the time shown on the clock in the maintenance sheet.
9:42
